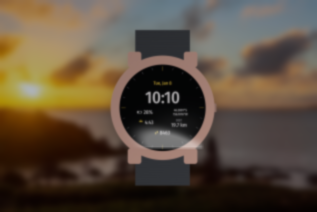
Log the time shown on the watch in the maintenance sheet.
10:10
